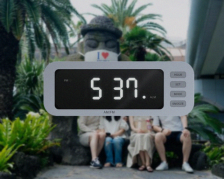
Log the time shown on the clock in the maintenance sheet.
5:37
